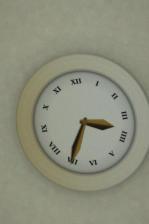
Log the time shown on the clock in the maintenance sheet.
3:35
